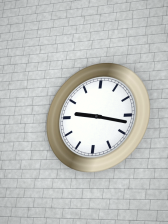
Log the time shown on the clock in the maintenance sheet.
9:17
